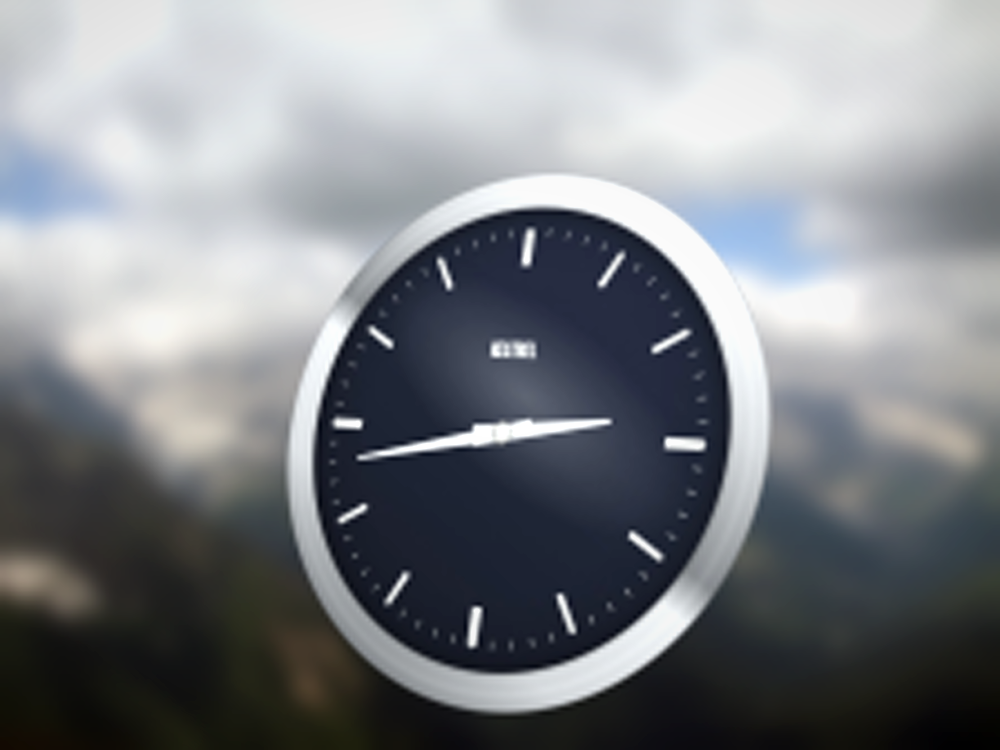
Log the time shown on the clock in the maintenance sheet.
2:43
